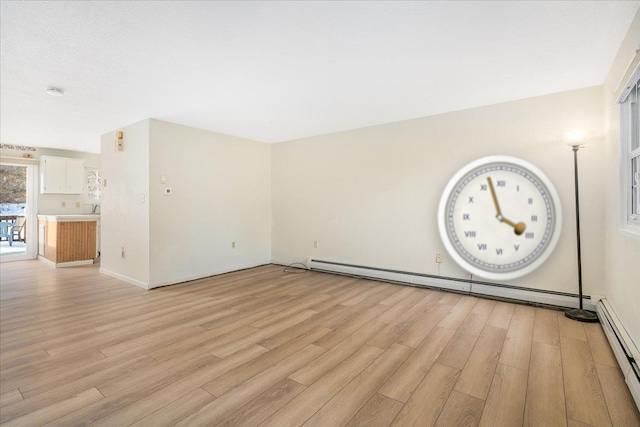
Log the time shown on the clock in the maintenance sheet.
3:57
